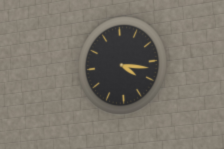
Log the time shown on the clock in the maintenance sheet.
4:17
